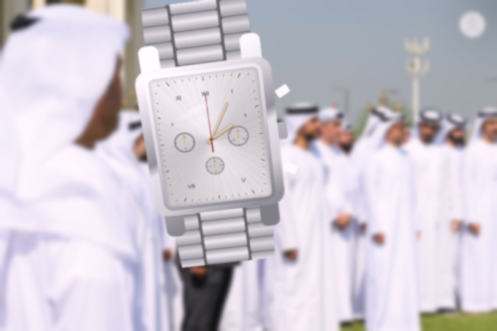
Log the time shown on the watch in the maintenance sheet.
2:05
